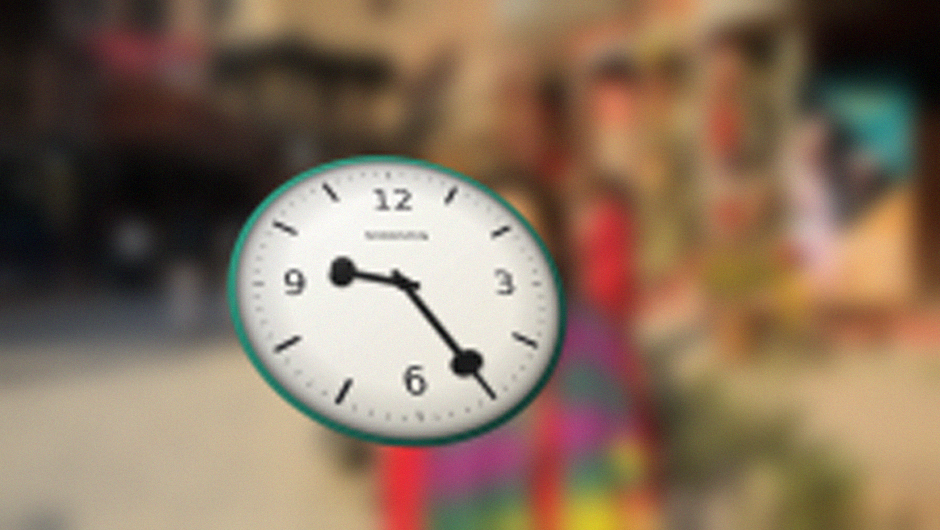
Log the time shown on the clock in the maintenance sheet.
9:25
